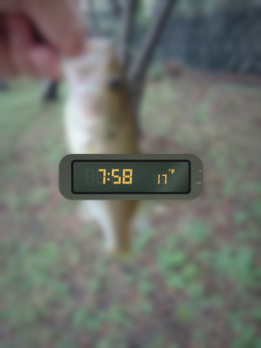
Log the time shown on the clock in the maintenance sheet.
7:58
